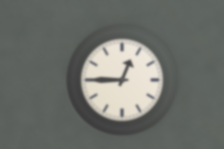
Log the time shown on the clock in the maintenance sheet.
12:45
